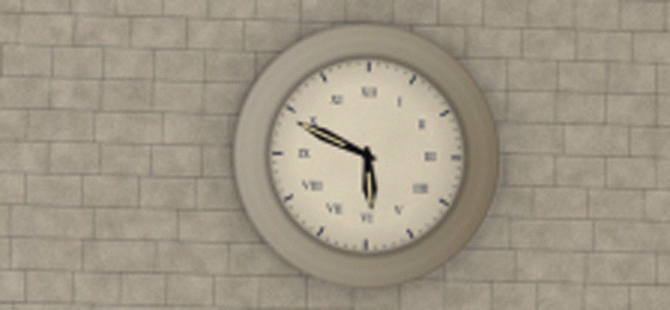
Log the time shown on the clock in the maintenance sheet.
5:49
